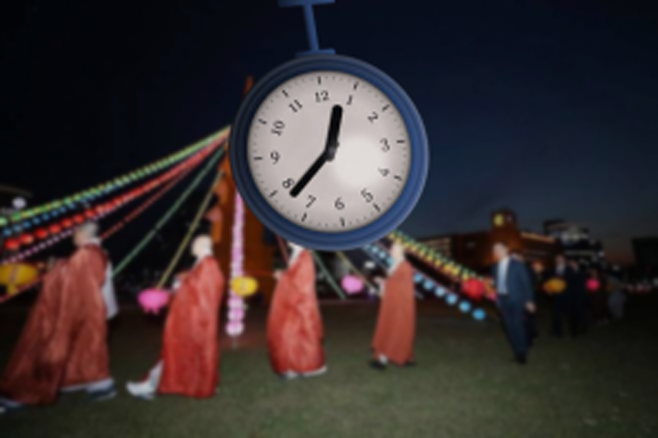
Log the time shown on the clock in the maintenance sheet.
12:38
